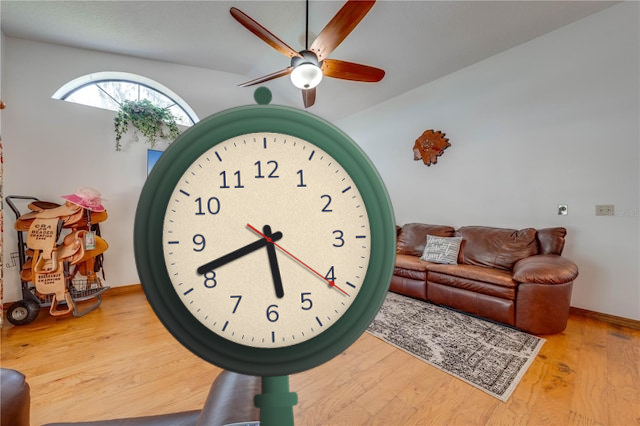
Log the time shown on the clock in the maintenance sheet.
5:41:21
